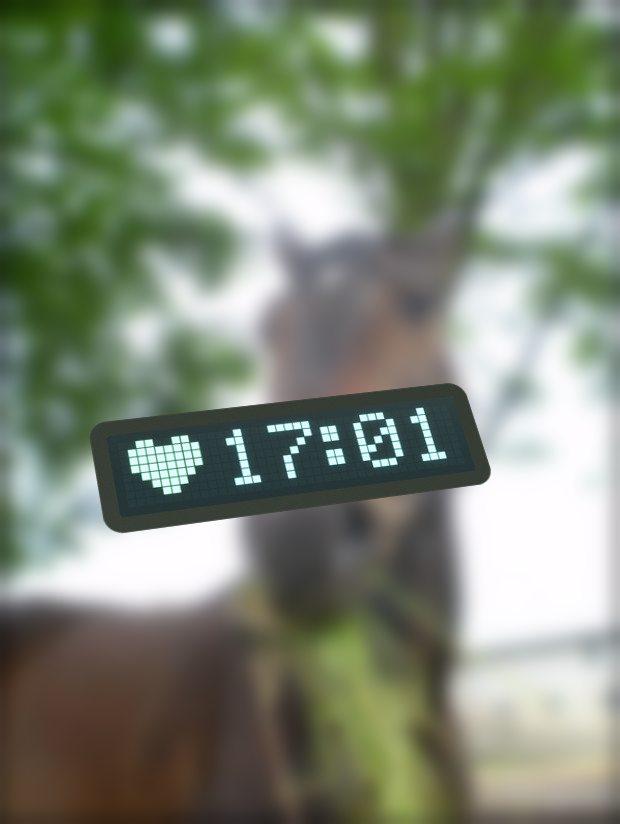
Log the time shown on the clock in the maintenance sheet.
17:01
